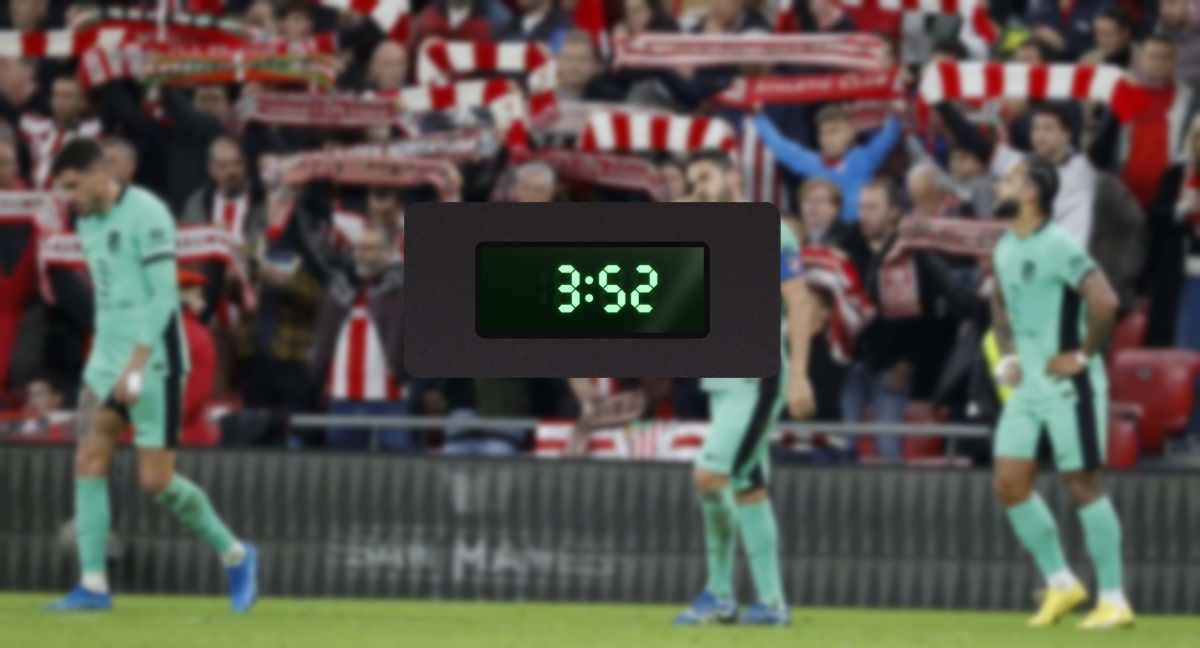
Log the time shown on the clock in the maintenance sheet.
3:52
